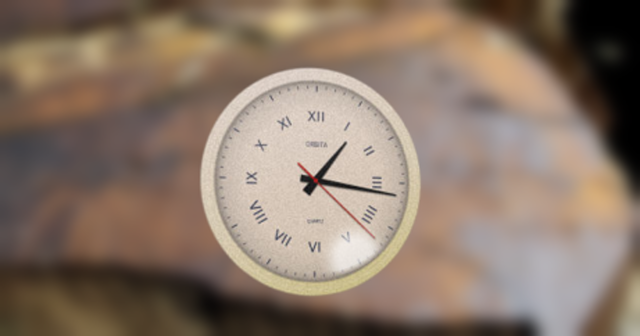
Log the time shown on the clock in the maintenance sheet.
1:16:22
